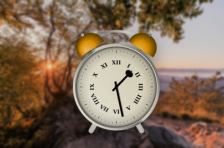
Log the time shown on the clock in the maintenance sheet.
1:28
